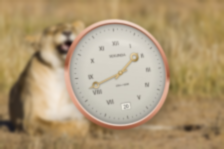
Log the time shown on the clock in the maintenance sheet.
1:42
